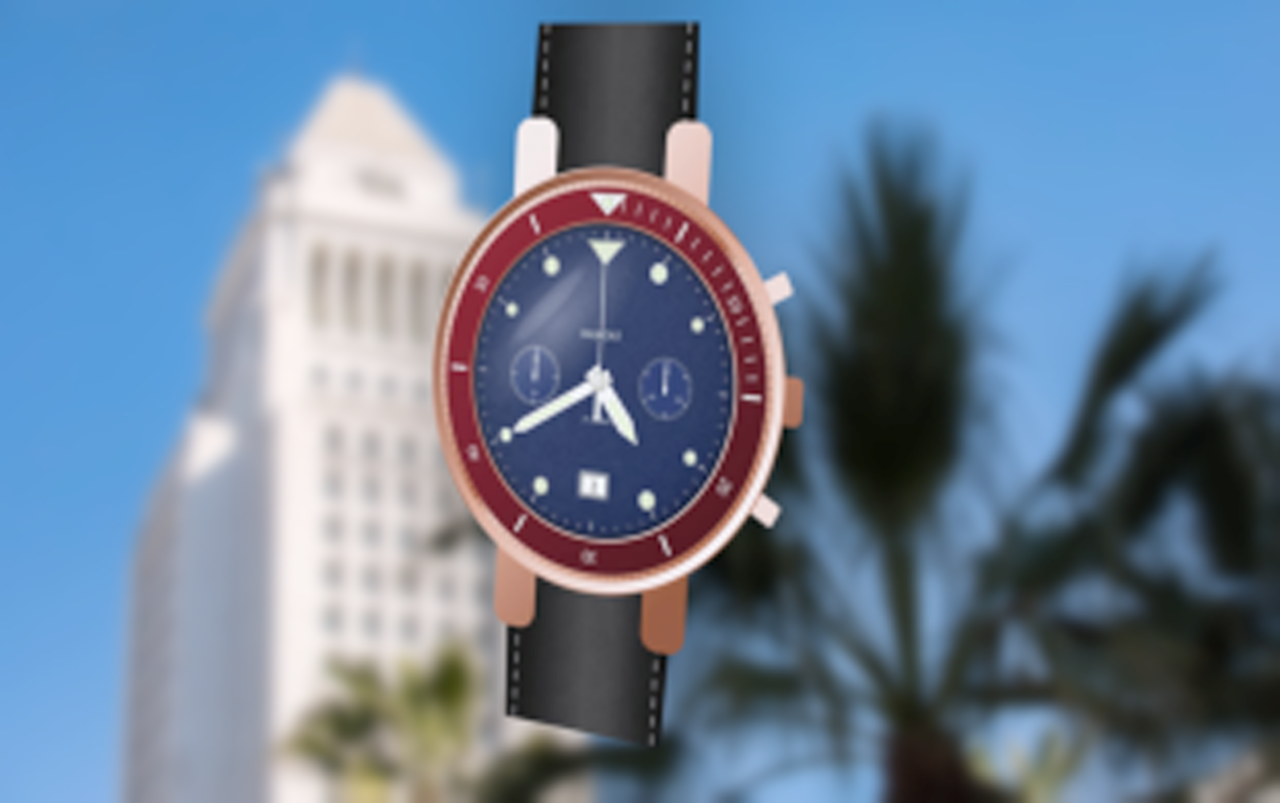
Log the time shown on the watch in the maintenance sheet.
4:40
